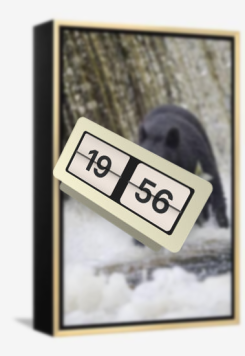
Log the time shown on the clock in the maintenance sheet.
19:56
